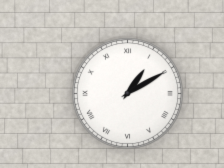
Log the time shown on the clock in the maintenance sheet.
1:10
